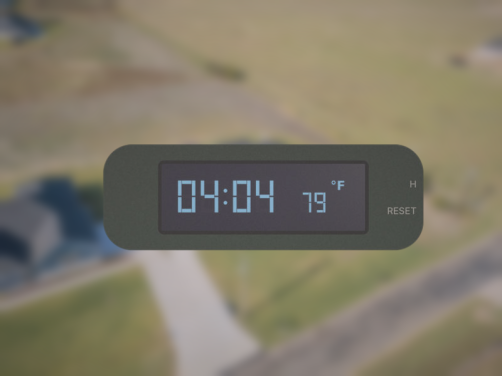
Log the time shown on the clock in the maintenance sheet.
4:04
